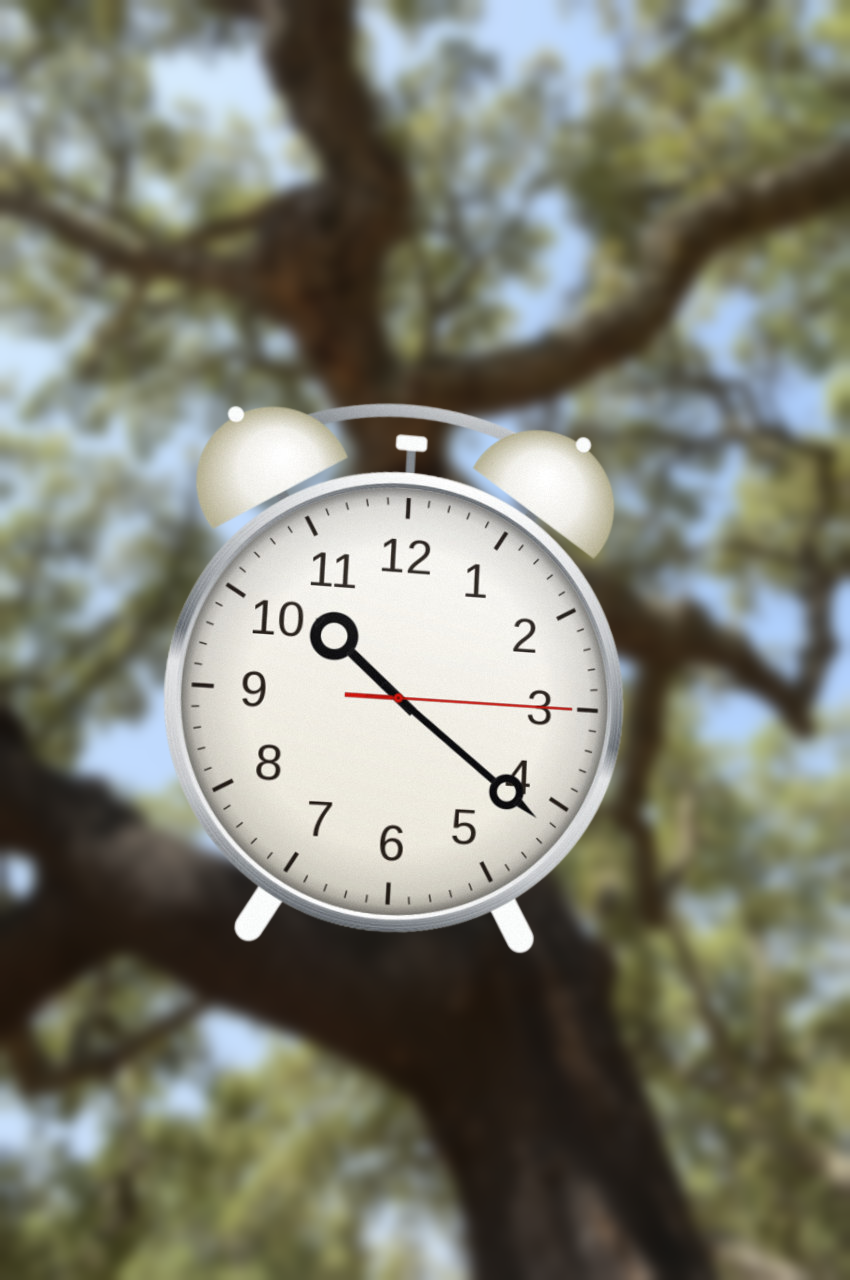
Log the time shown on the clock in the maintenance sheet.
10:21:15
